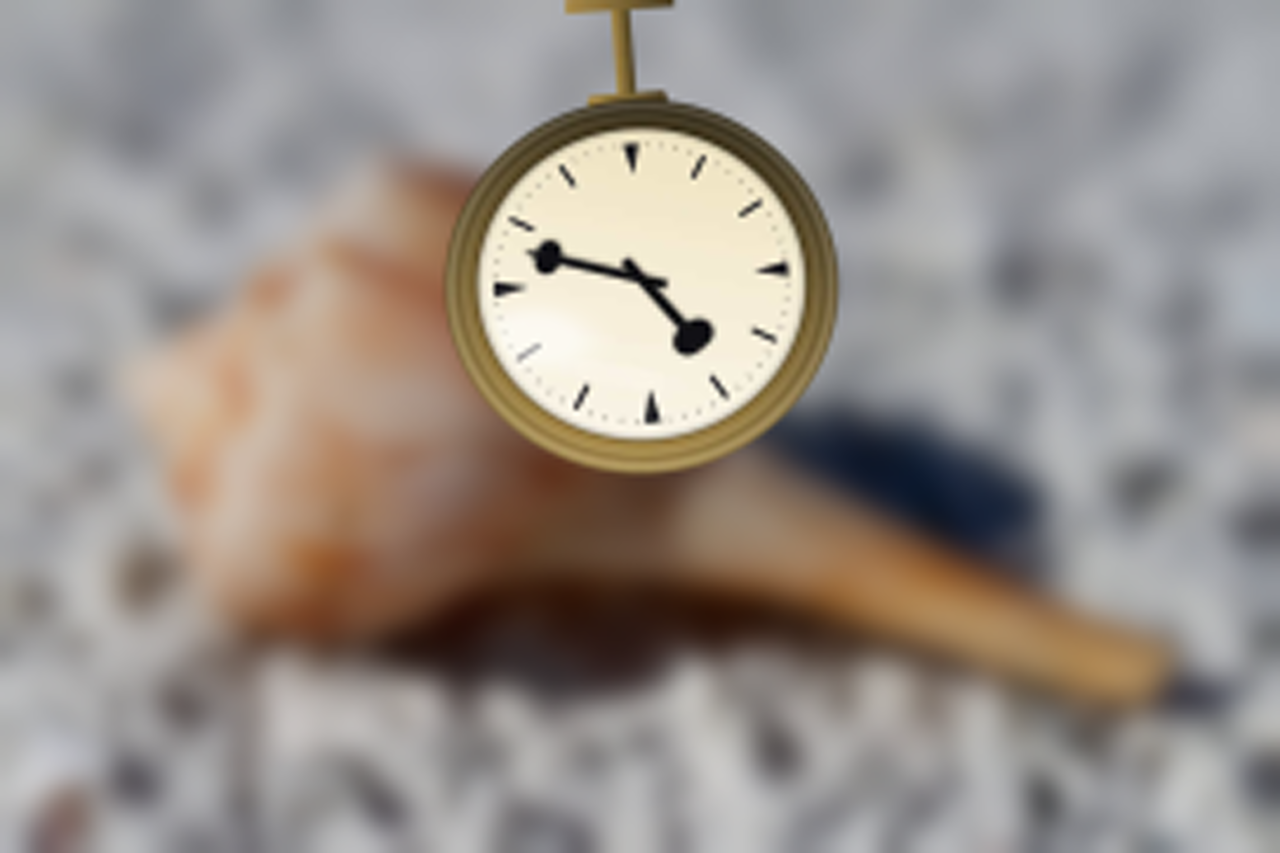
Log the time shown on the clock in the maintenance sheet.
4:48
